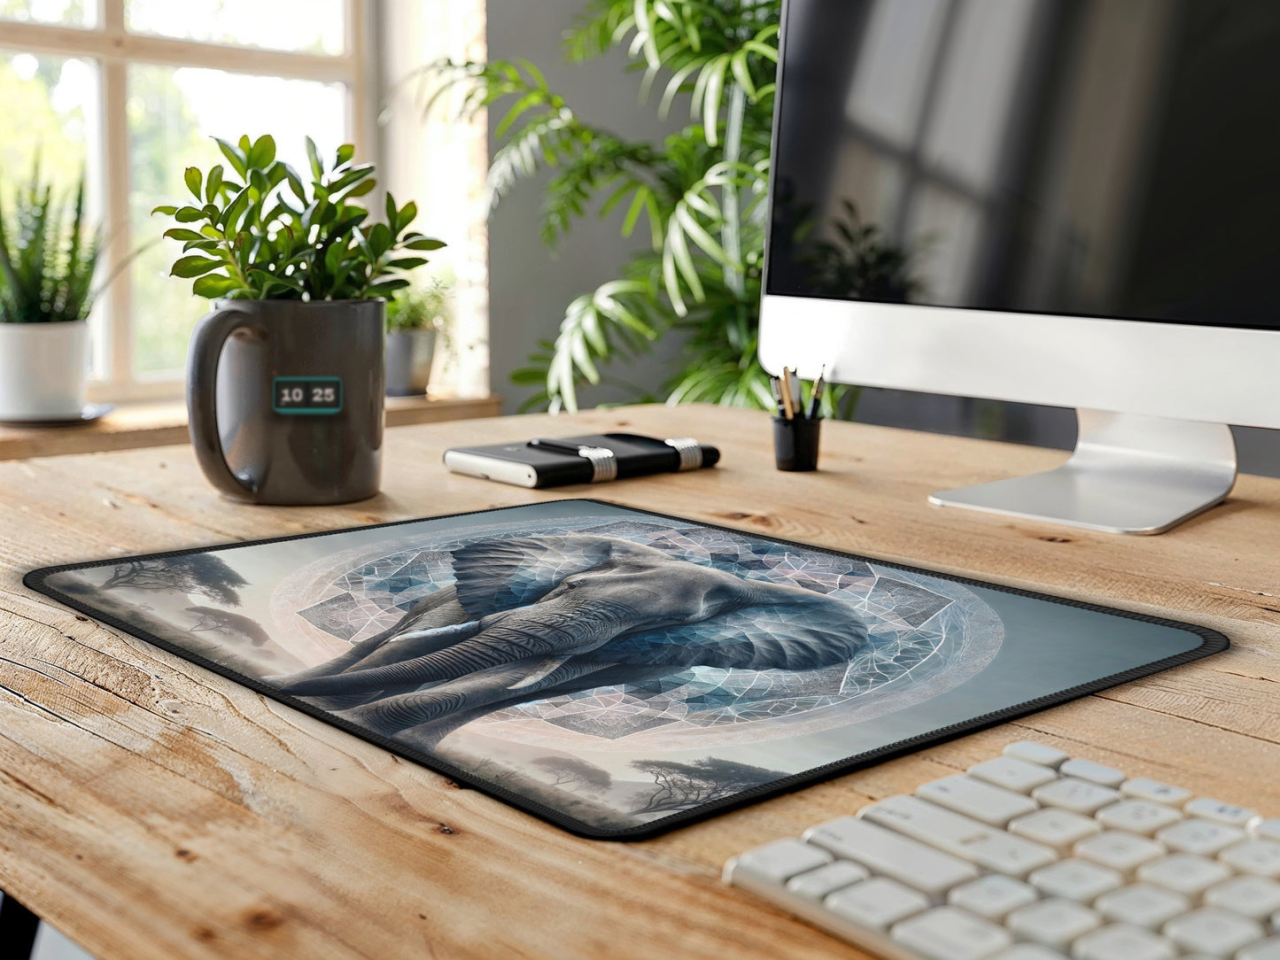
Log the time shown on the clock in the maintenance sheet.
10:25
